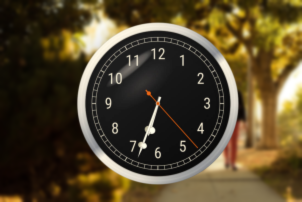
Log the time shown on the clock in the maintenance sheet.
6:33:23
